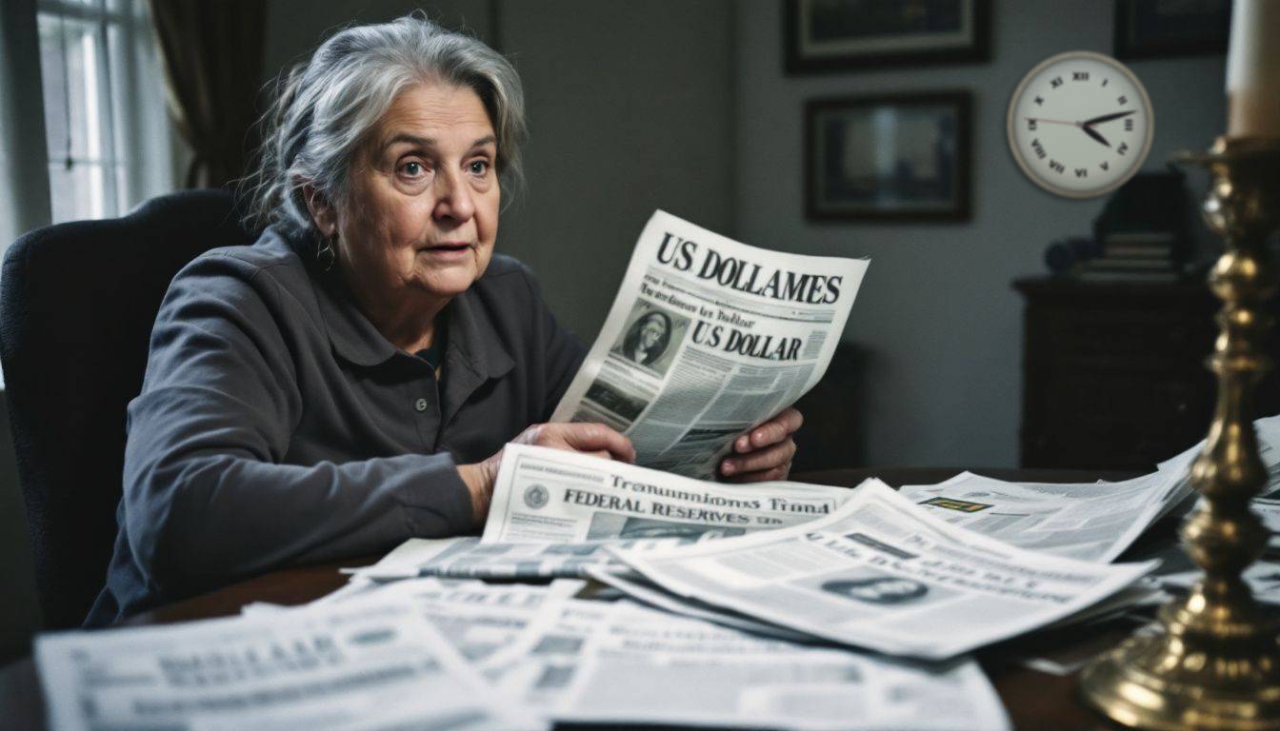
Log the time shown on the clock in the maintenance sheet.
4:12:46
